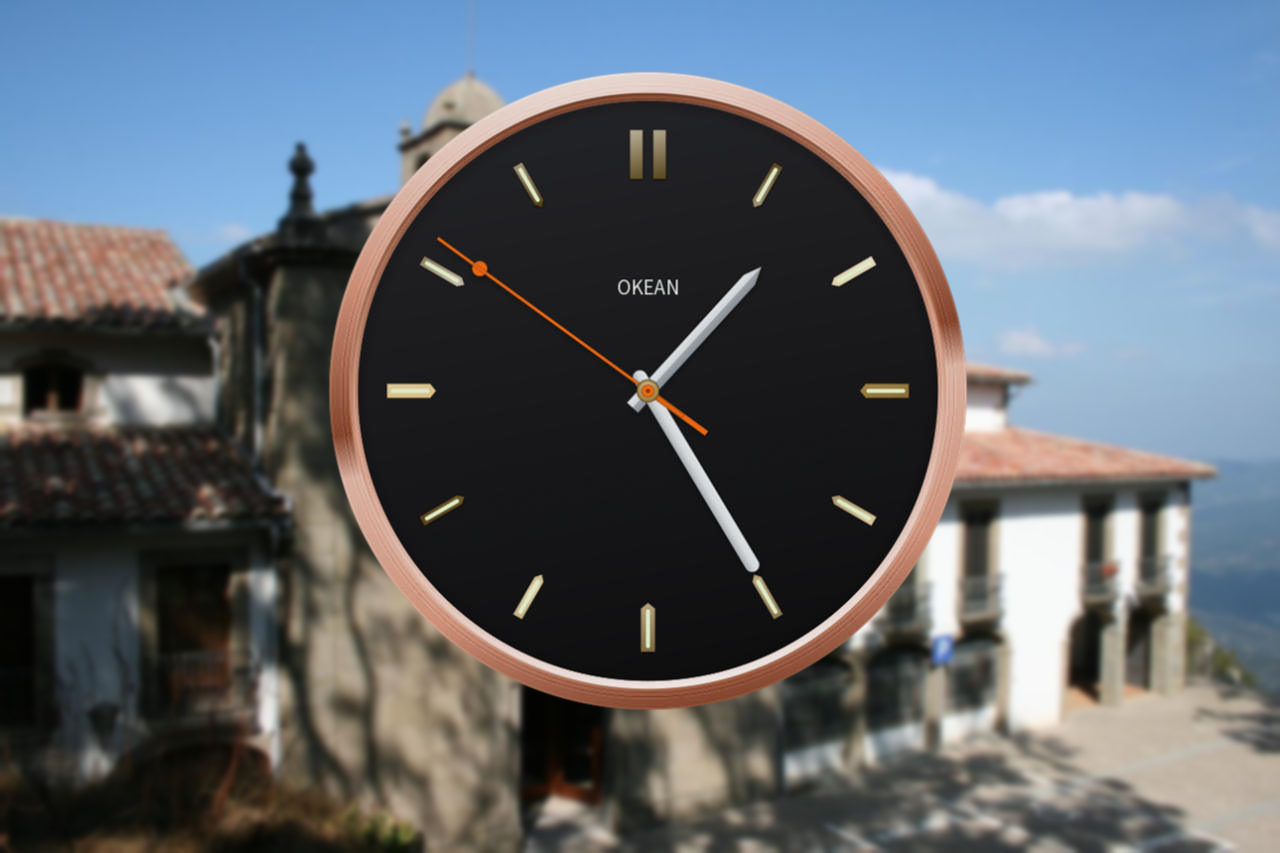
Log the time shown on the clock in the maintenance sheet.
1:24:51
